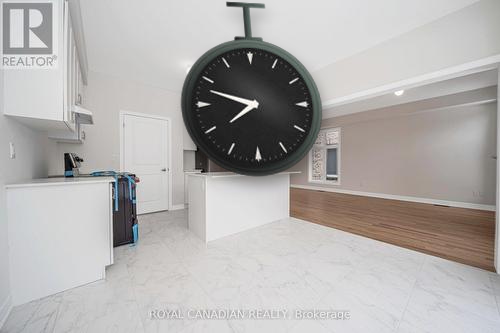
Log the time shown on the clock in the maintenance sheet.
7:48
